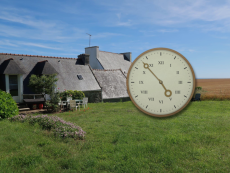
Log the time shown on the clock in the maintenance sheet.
4:53
